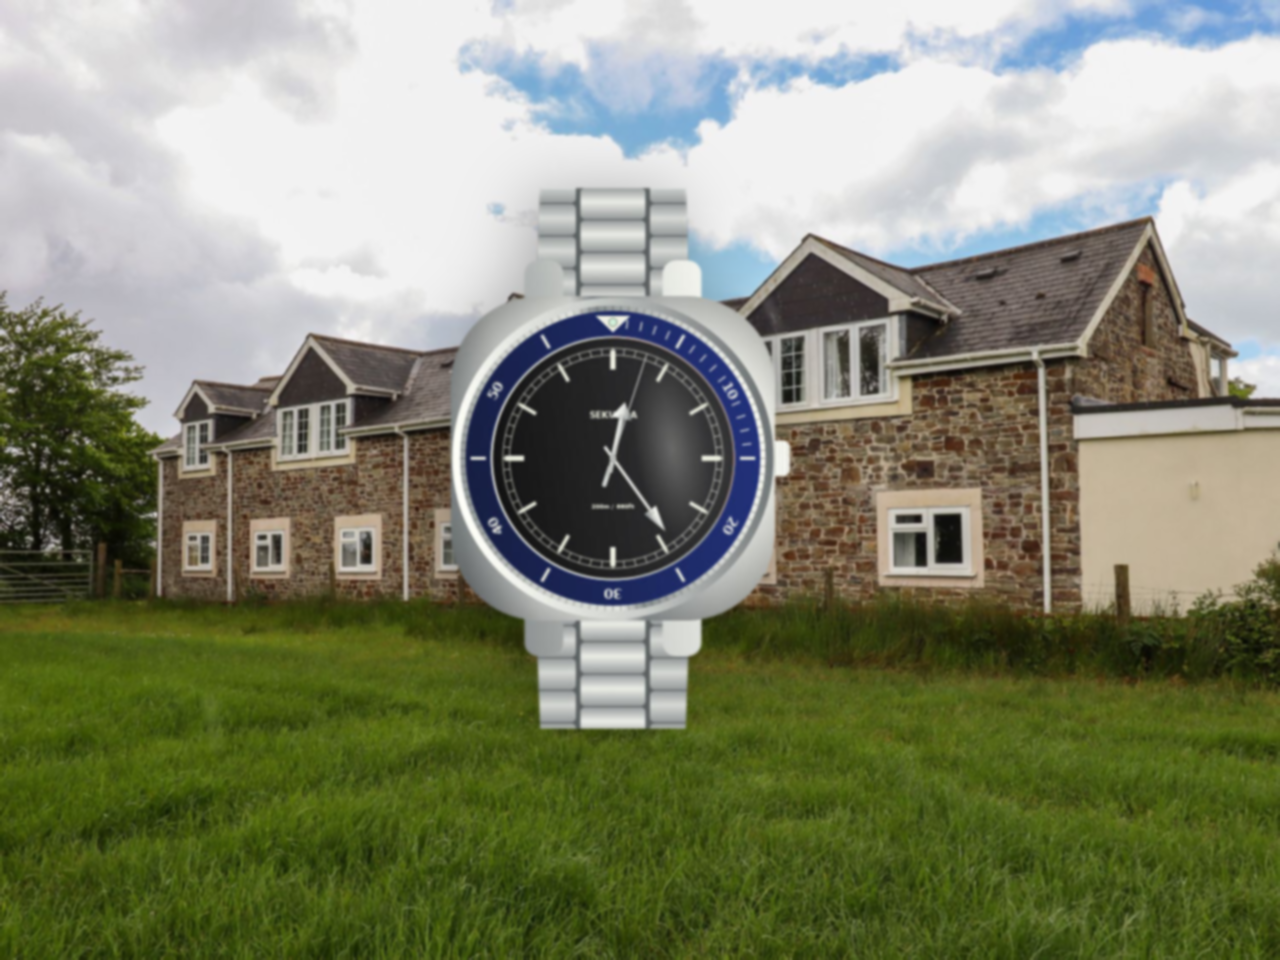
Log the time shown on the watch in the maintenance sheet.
12:24:03
